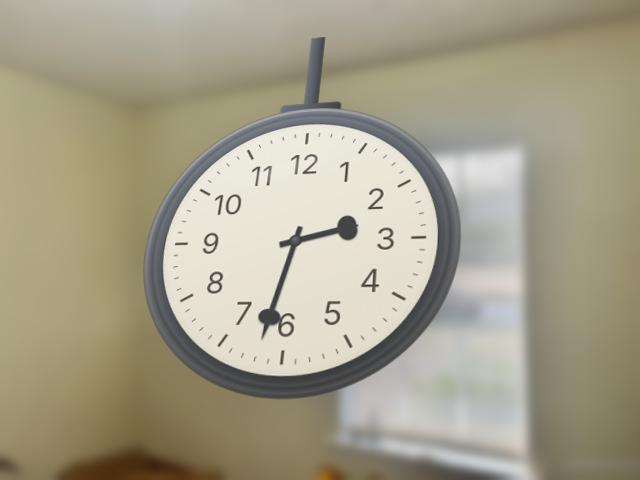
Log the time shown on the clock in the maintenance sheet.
2:32
